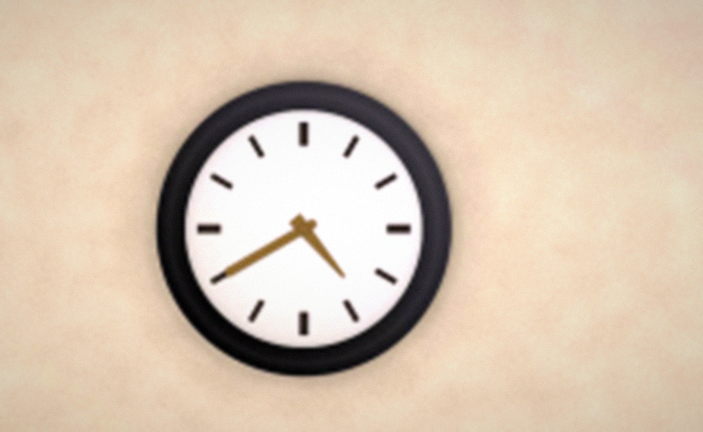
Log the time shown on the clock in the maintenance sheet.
4:40
